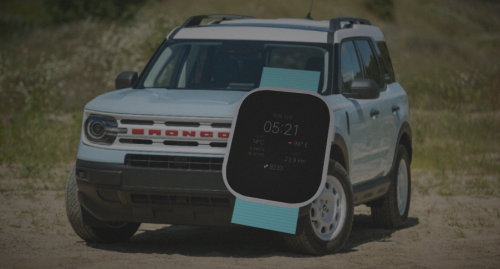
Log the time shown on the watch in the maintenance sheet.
5:21
